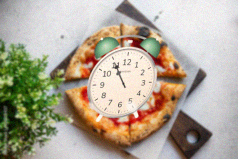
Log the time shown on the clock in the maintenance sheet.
10:55
